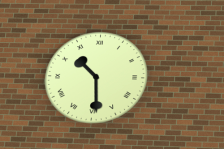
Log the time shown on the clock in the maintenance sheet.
10:29
